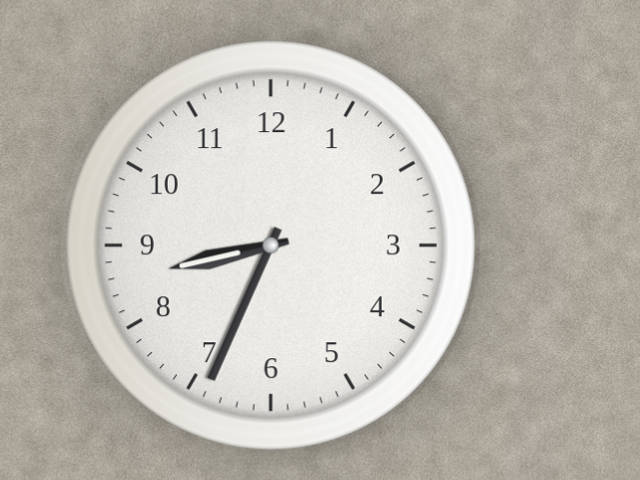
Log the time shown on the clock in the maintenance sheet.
8:34
